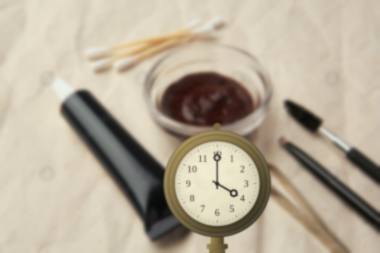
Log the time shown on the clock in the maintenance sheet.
4:00
